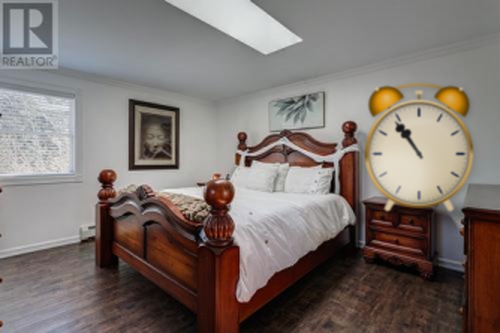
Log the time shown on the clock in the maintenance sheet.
10:54
